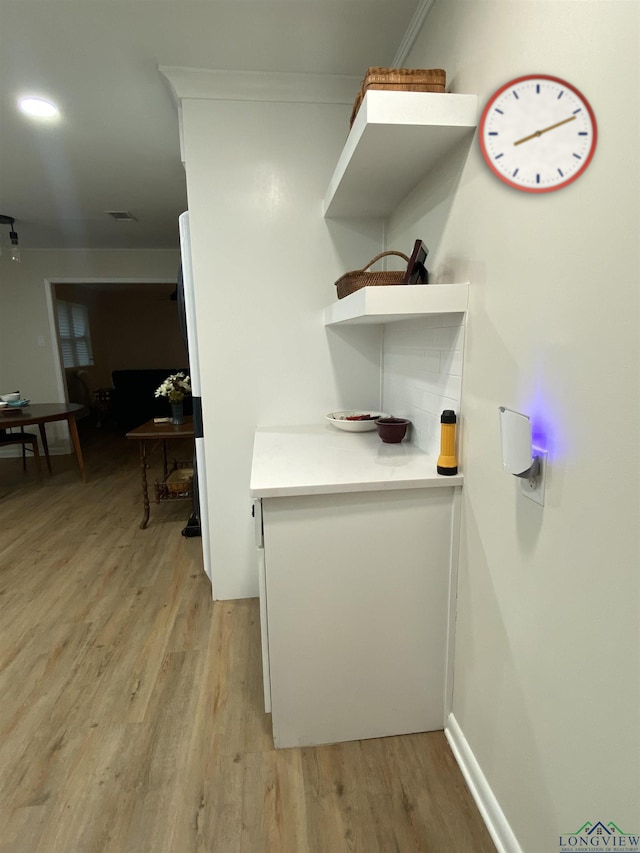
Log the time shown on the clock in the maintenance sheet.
8:11
